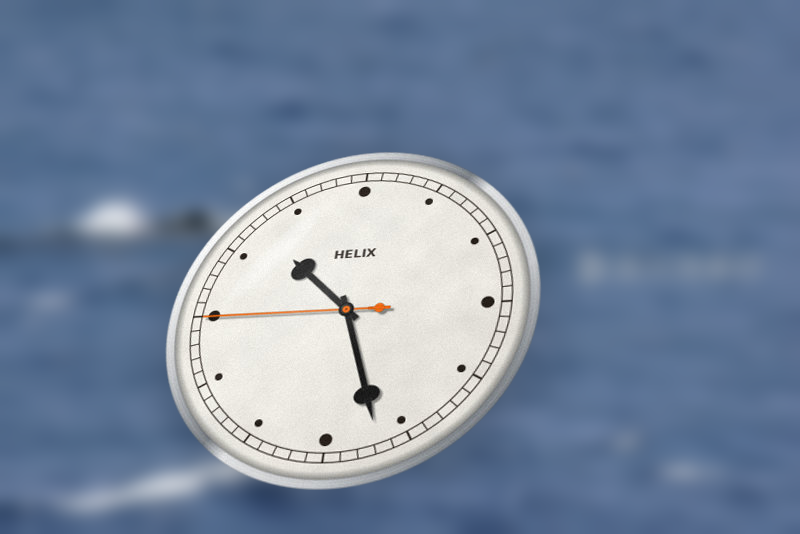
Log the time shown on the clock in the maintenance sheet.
10:26:45
